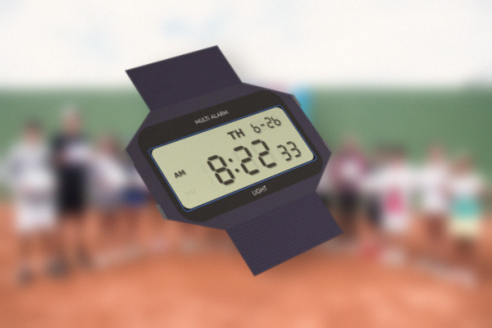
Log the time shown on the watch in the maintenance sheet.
8:22:33
